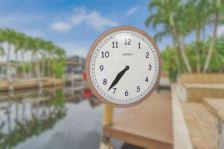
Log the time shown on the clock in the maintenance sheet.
7:37
